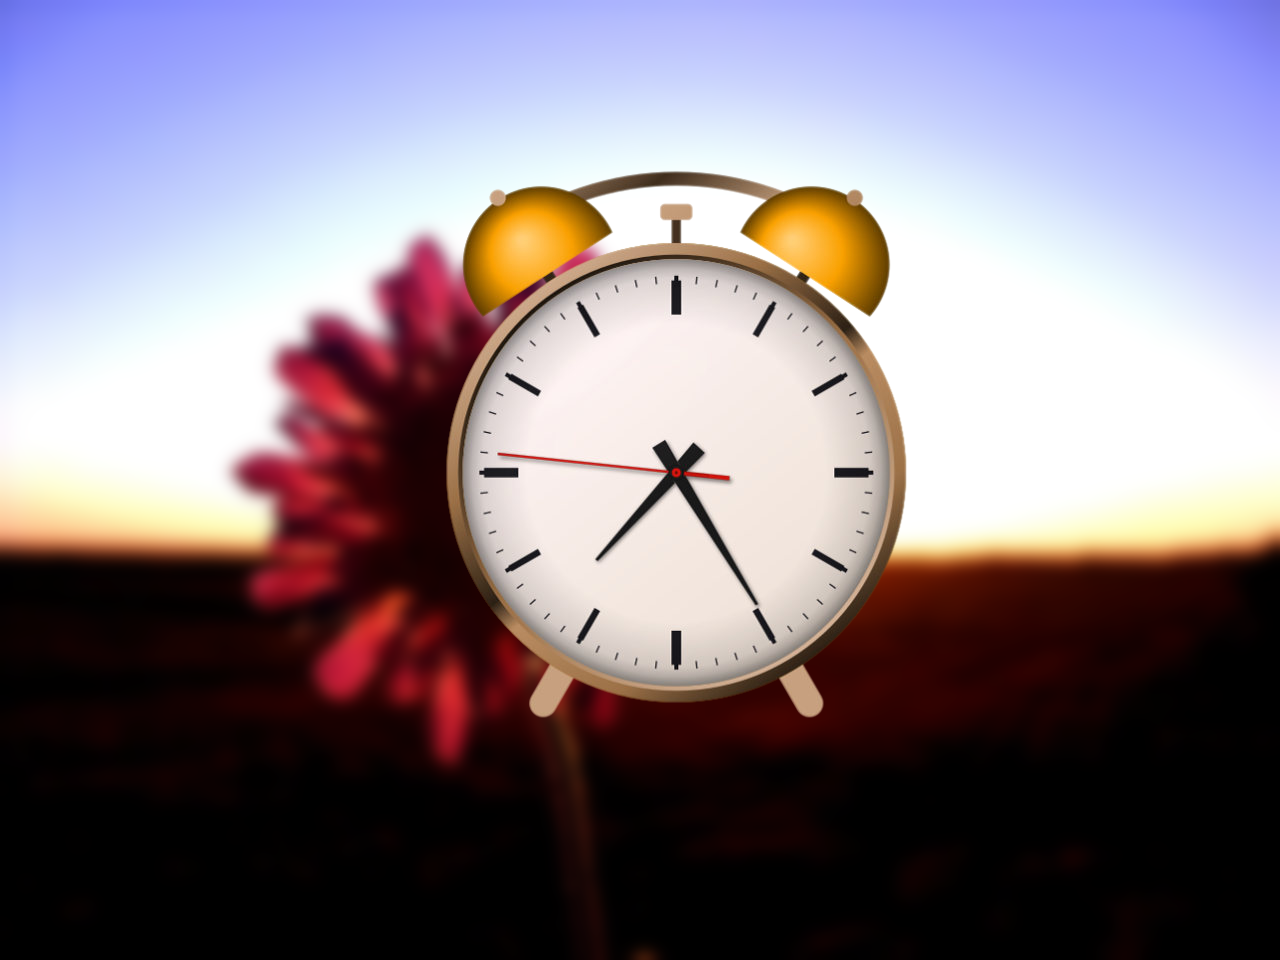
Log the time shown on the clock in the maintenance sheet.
7:24:46
